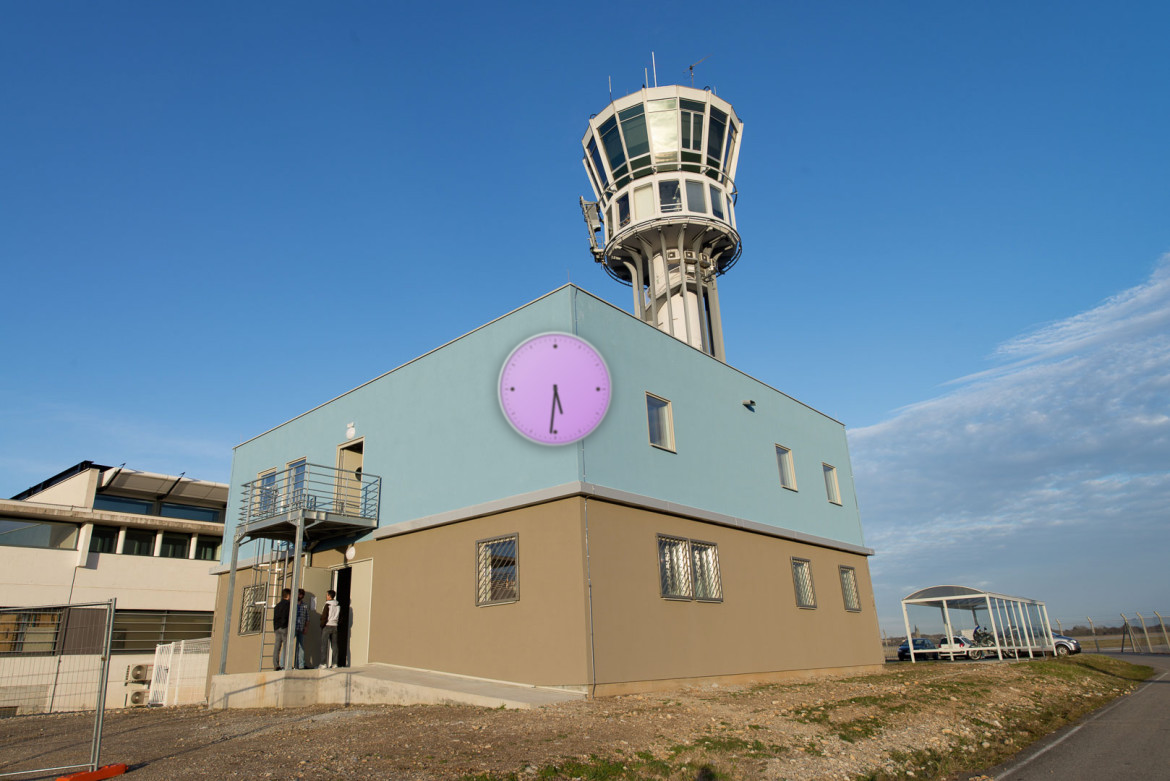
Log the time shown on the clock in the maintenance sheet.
5:31
